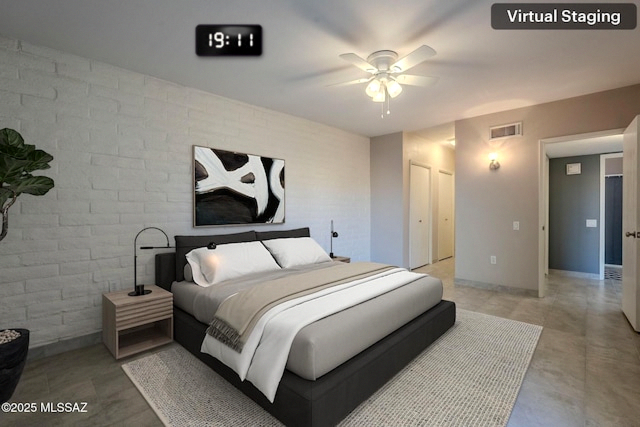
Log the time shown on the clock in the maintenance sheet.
19:11
